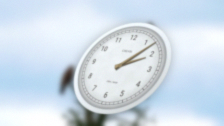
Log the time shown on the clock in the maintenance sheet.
2:07
